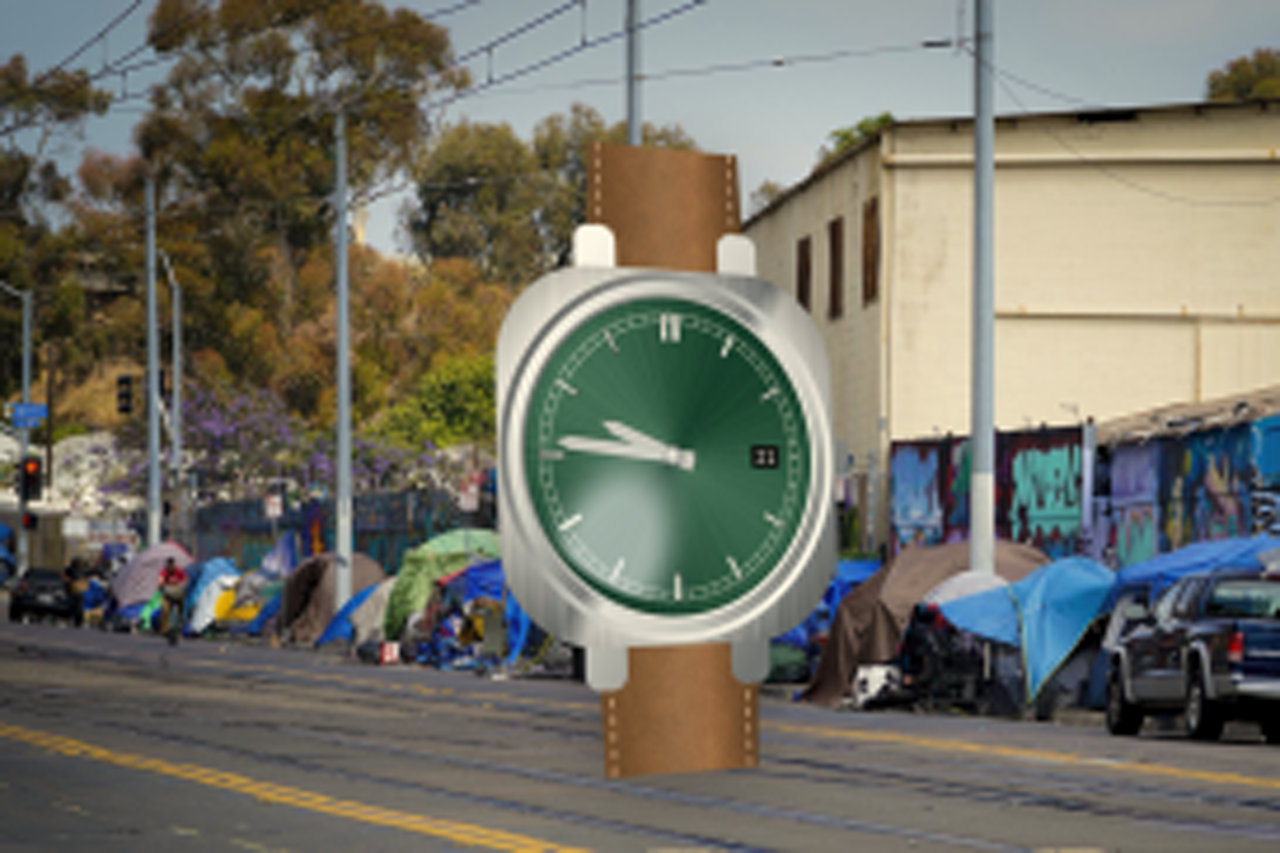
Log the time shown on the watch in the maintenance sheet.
9:46
